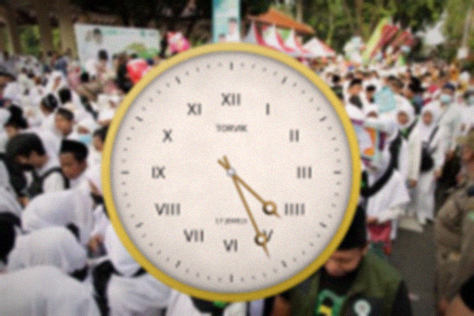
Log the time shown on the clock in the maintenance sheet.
4:26
